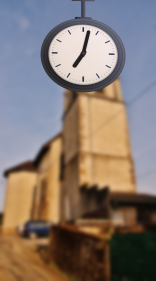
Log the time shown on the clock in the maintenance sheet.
7:02
